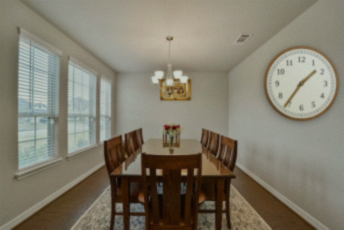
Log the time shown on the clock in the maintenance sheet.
1:36
